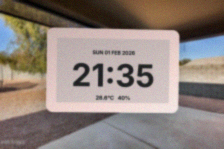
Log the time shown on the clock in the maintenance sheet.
21:35
